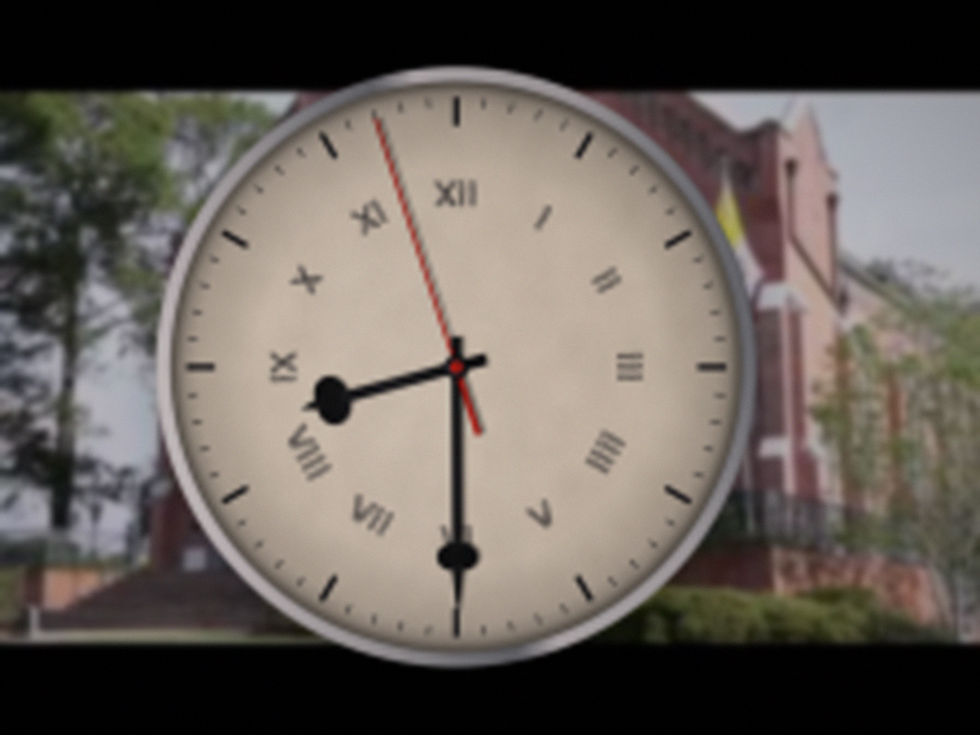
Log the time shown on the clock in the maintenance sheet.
8:29:57
